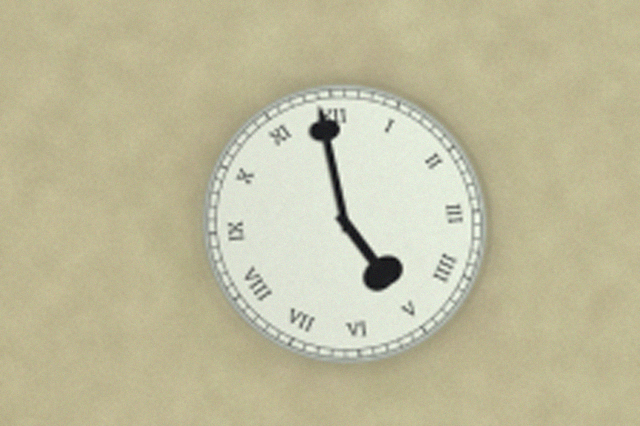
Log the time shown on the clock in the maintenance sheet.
4:59
